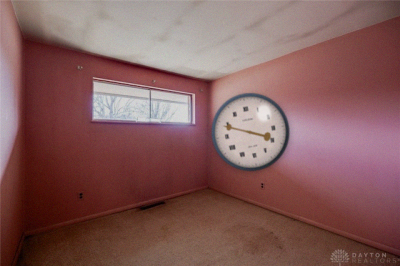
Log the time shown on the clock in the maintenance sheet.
3:49
